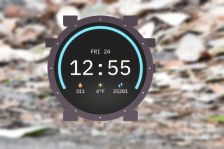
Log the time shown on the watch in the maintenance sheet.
12:55
